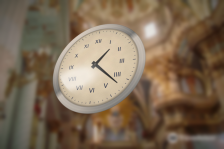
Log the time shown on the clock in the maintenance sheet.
1:22
